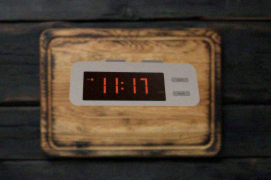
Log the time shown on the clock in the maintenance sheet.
11:17
